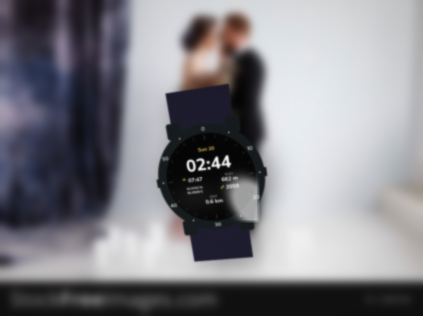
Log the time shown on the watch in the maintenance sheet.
2:44
